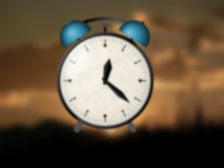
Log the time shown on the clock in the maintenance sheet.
12:22
